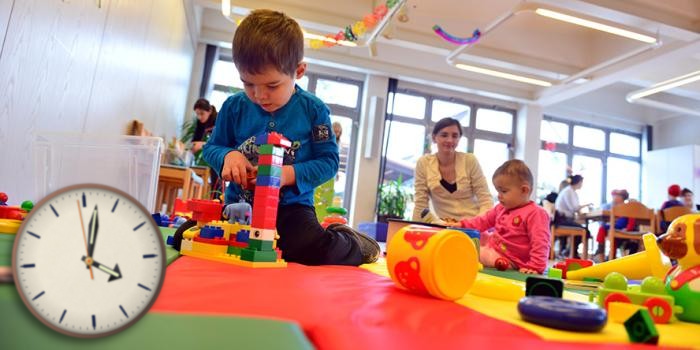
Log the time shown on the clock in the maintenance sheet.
4:01:59
